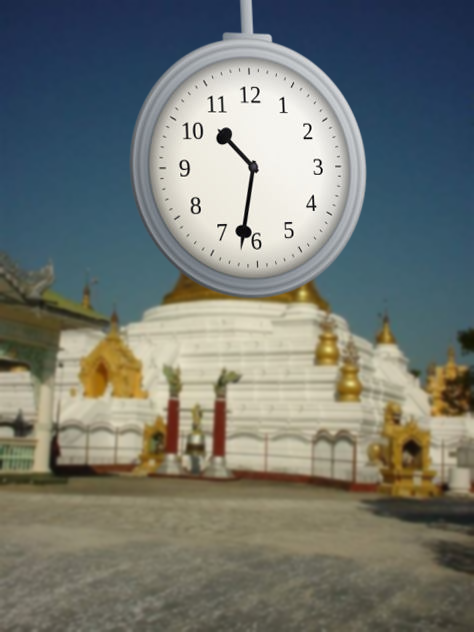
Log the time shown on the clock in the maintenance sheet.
10:32
